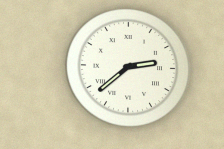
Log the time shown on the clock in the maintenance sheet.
2:38
